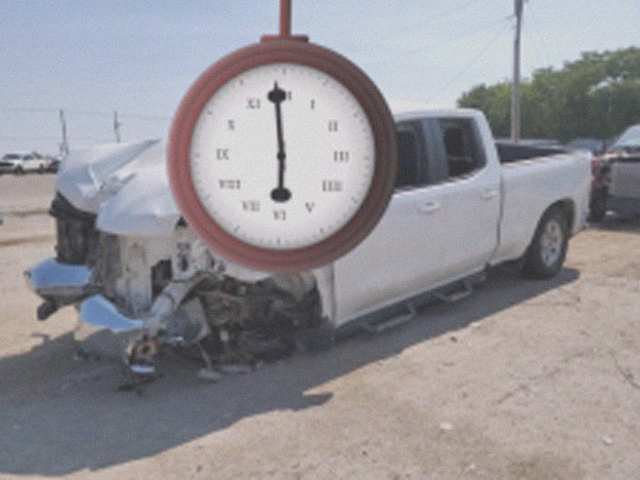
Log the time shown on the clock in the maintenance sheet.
5:59
